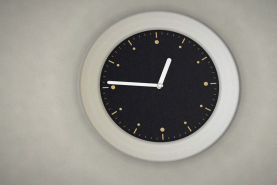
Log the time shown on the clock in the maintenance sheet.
12:46
